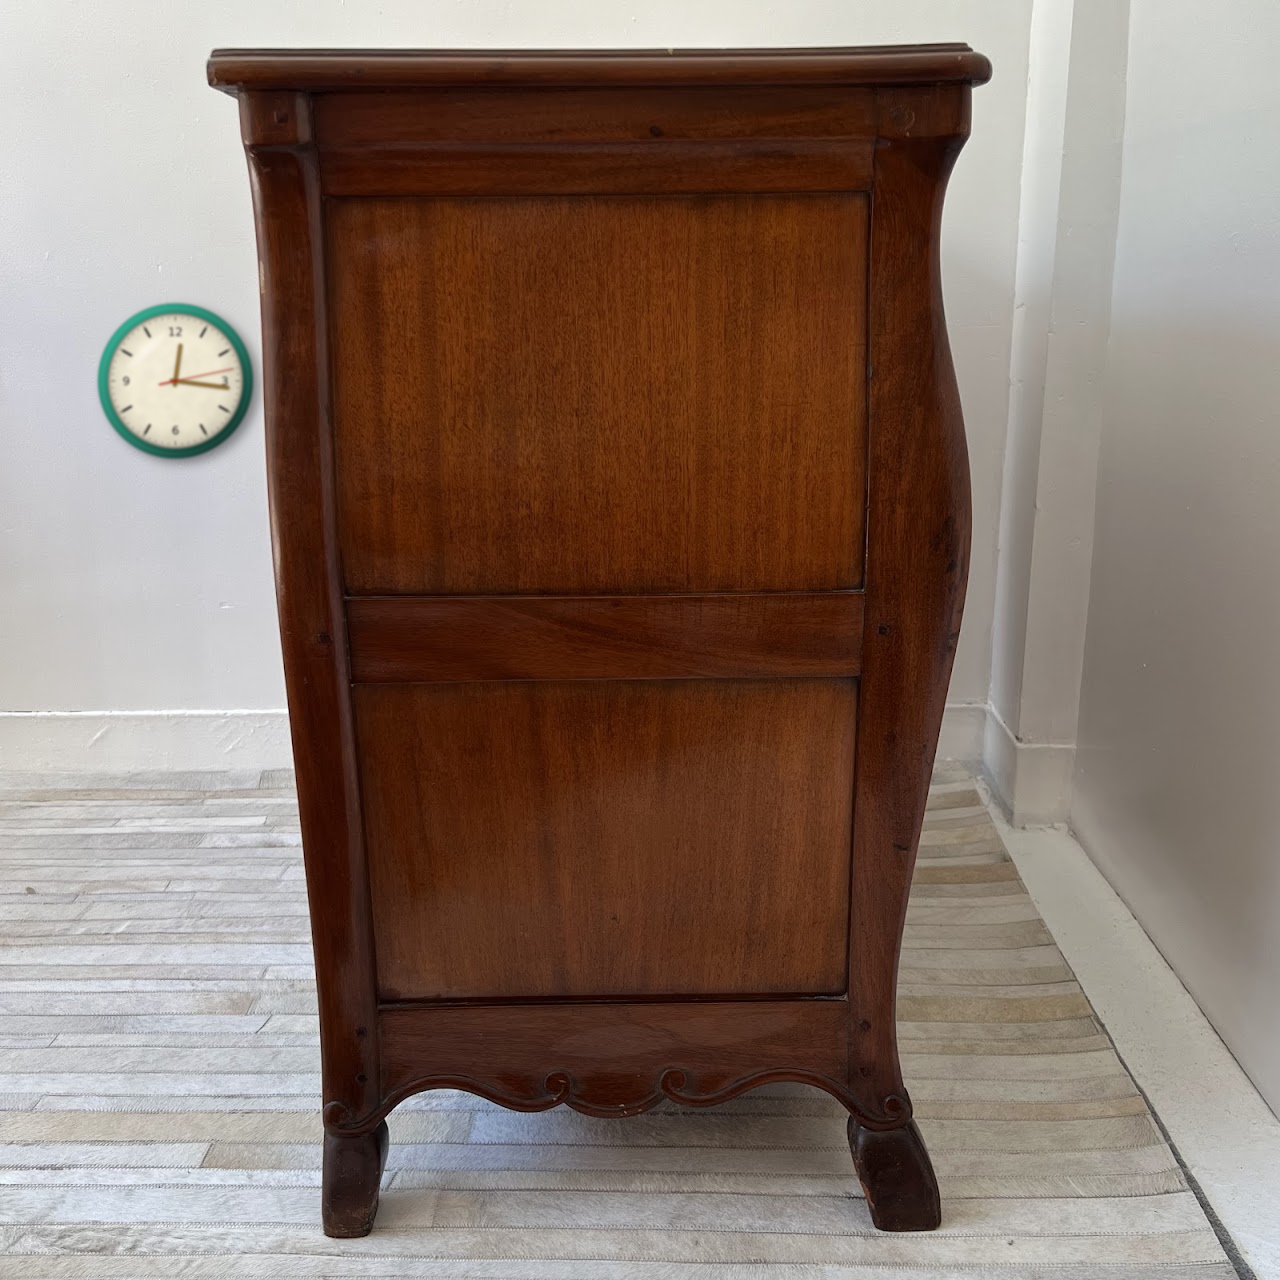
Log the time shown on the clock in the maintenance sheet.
12:16:13
